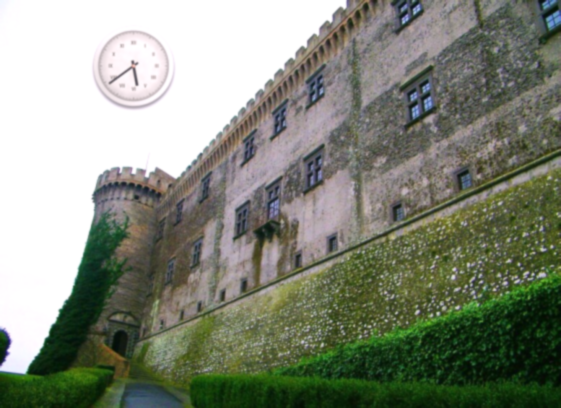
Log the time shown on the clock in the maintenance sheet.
5:39
